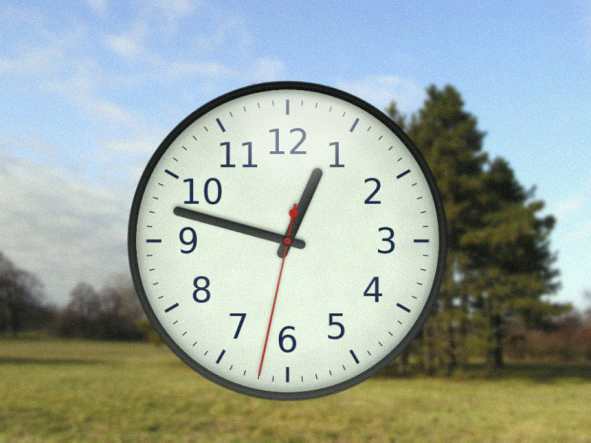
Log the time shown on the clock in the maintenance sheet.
12:47:32
